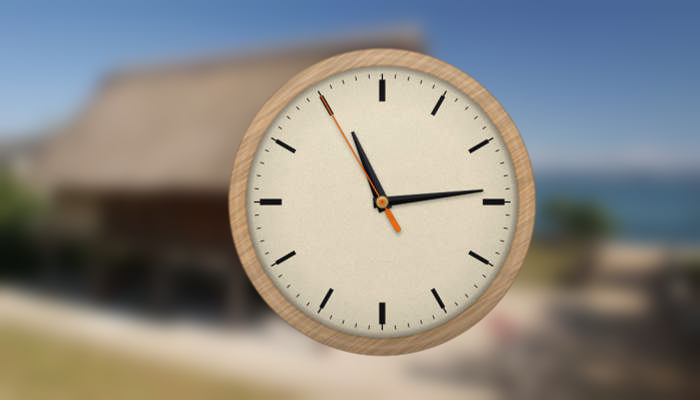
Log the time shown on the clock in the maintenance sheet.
11:13:55
